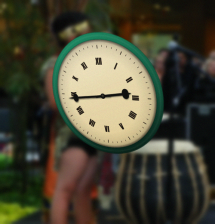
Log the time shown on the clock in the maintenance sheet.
2:44
